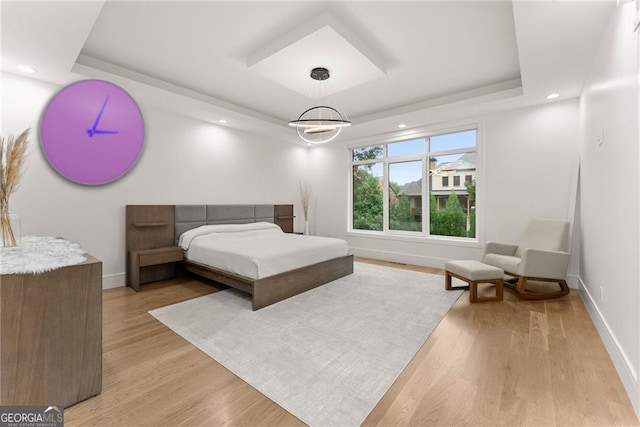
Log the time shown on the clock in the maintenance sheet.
3:04
